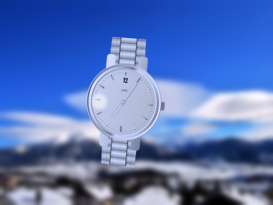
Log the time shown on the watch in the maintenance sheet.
7:05
